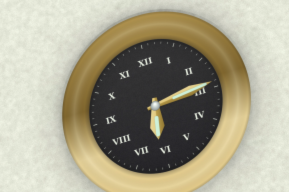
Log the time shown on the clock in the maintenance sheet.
6:14
